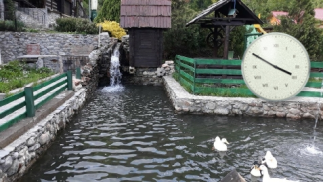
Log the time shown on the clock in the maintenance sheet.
3:50
